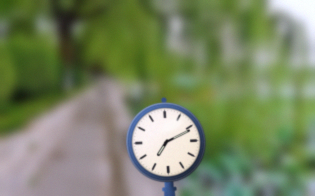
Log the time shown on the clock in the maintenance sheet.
7:11
